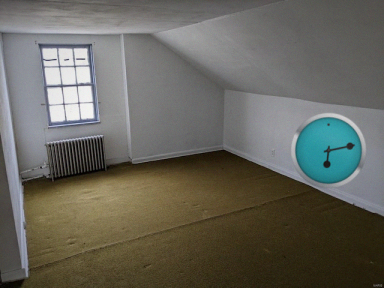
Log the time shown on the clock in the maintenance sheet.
6:13
